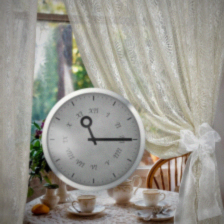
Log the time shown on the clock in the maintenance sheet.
11:15
